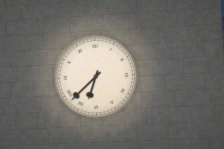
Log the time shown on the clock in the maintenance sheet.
6:38
